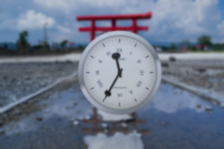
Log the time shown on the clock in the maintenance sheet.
11:35
